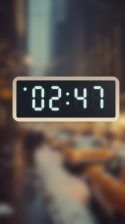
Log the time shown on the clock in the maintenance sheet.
2:47
